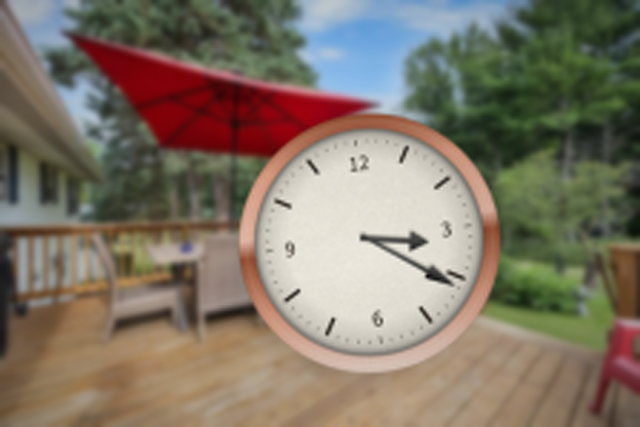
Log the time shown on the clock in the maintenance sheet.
3:21
